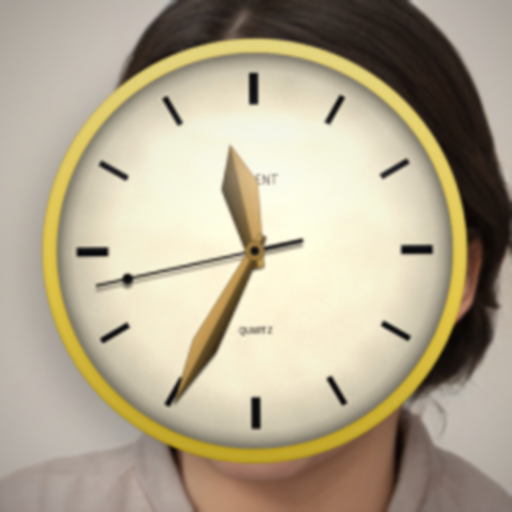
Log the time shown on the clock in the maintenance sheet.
11:34:43
